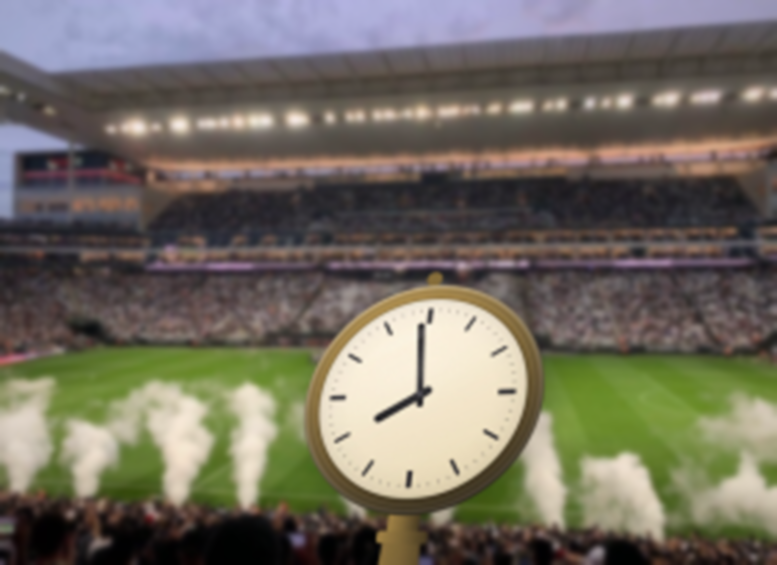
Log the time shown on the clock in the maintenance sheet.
7:59
